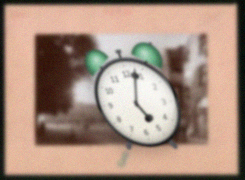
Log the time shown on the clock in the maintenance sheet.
5:03
